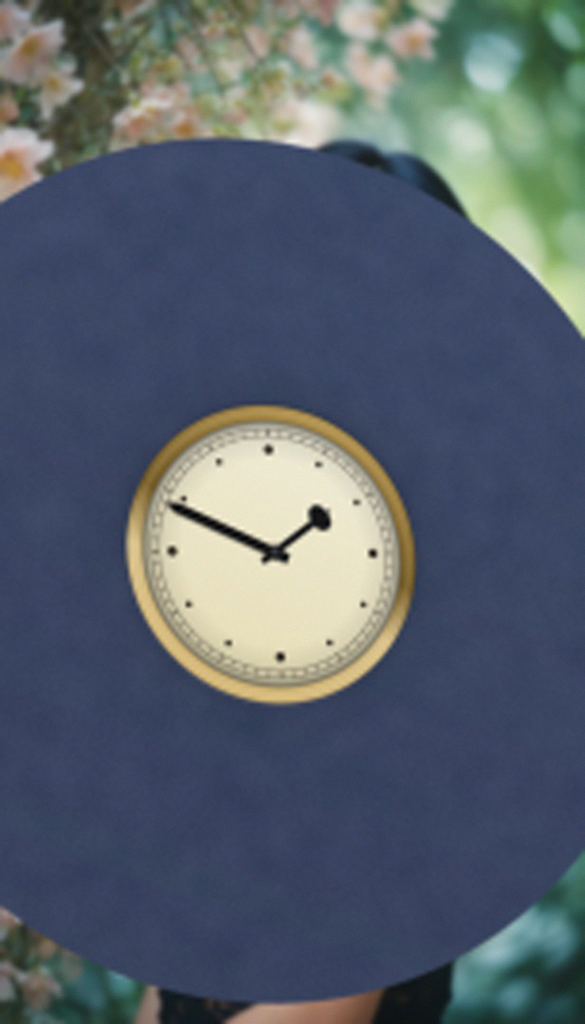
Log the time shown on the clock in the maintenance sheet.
1:49
